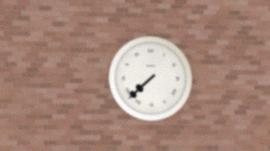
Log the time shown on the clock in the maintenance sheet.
7:38
